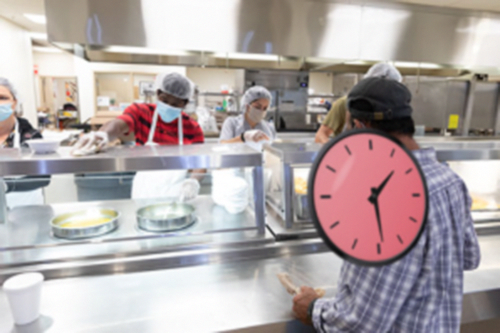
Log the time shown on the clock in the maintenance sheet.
1:29
